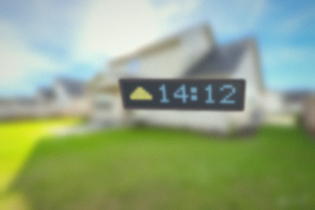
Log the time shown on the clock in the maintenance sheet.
14:12
